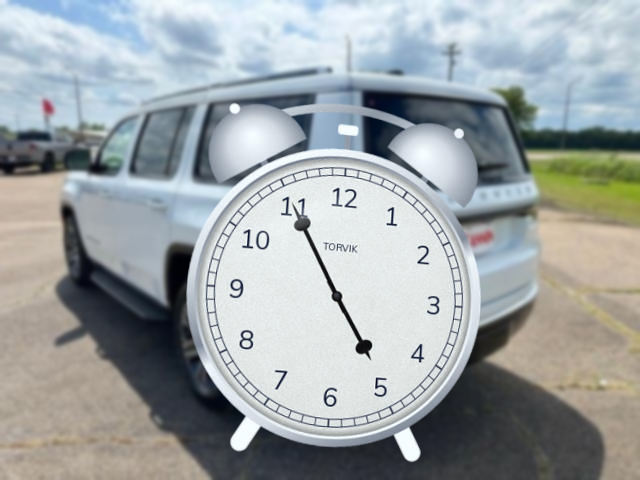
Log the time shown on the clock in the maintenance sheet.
4:55
